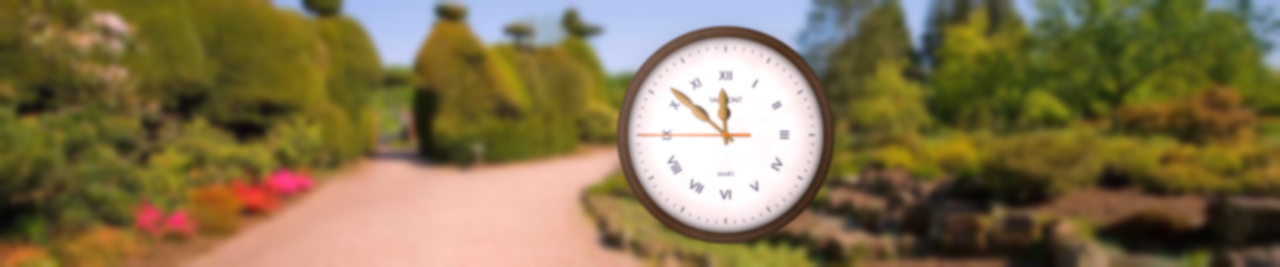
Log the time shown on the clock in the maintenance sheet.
11:51:45
